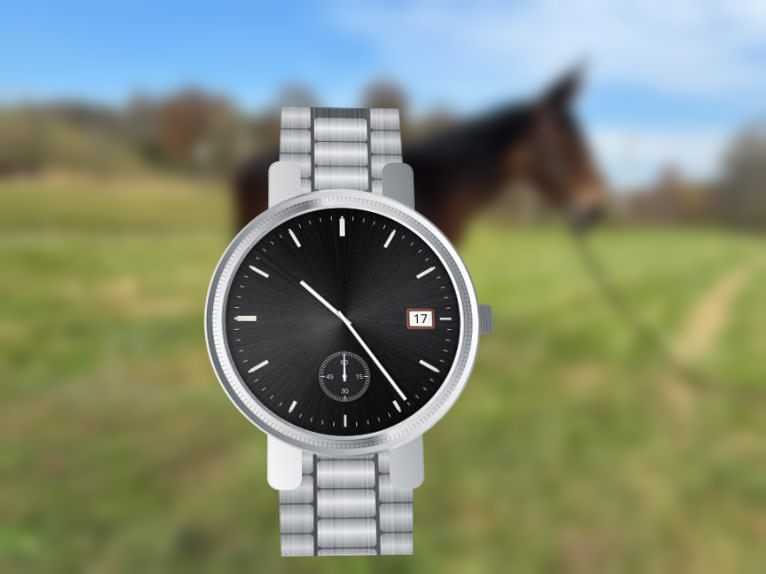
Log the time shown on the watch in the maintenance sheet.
10:24
